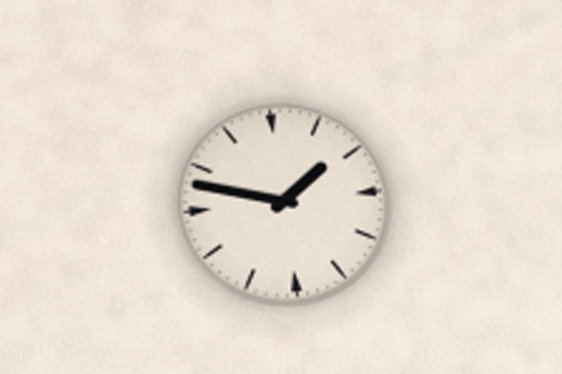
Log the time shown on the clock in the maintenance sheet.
1:48
